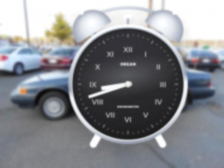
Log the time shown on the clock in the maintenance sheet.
8:42
